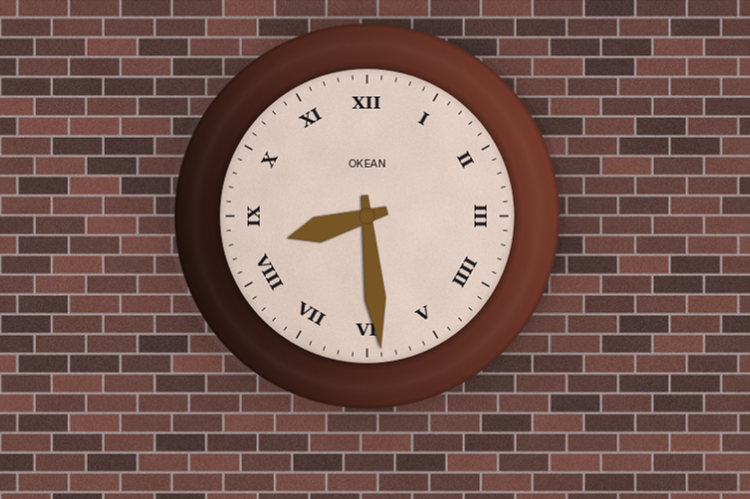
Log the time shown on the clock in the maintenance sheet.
8:29
